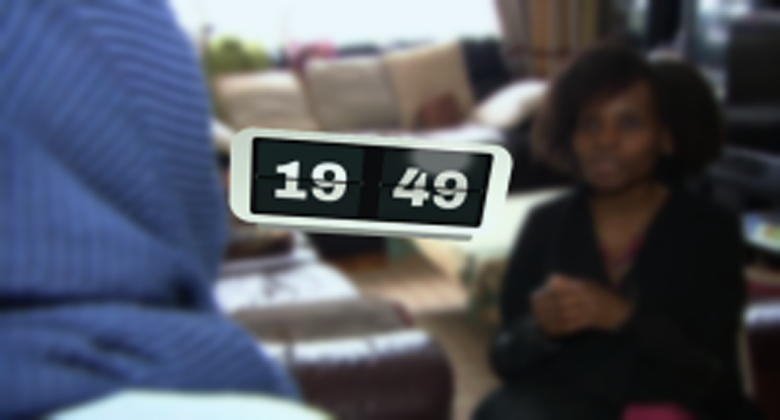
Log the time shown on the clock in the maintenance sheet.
19:49
